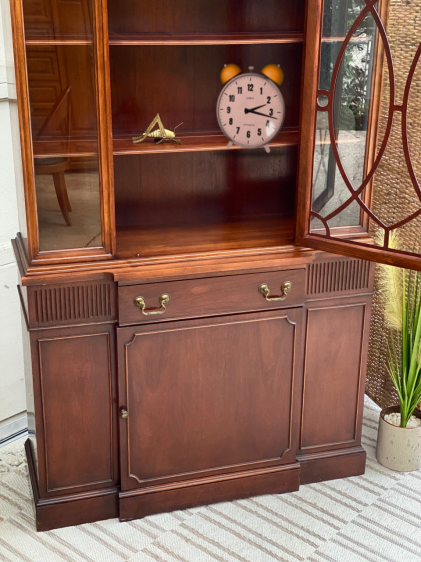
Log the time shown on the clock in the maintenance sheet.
2:17
